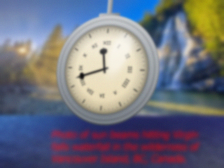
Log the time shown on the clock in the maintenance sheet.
11:42
